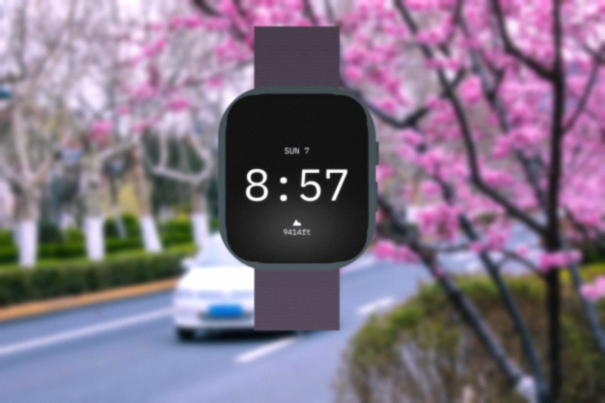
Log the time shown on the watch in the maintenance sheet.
8:57
